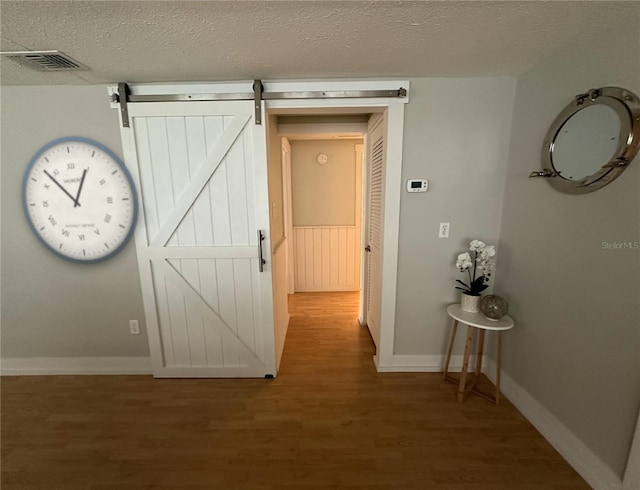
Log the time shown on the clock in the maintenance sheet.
12:53
